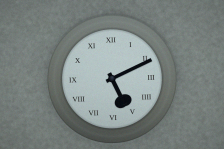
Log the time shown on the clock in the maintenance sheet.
5:11
